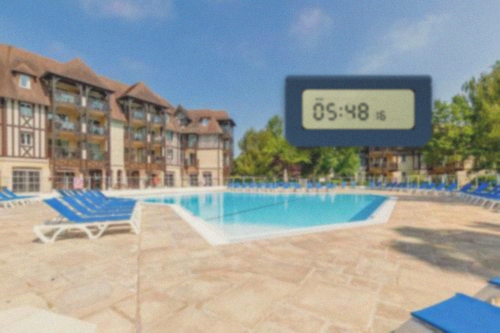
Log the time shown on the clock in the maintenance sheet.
5:48
